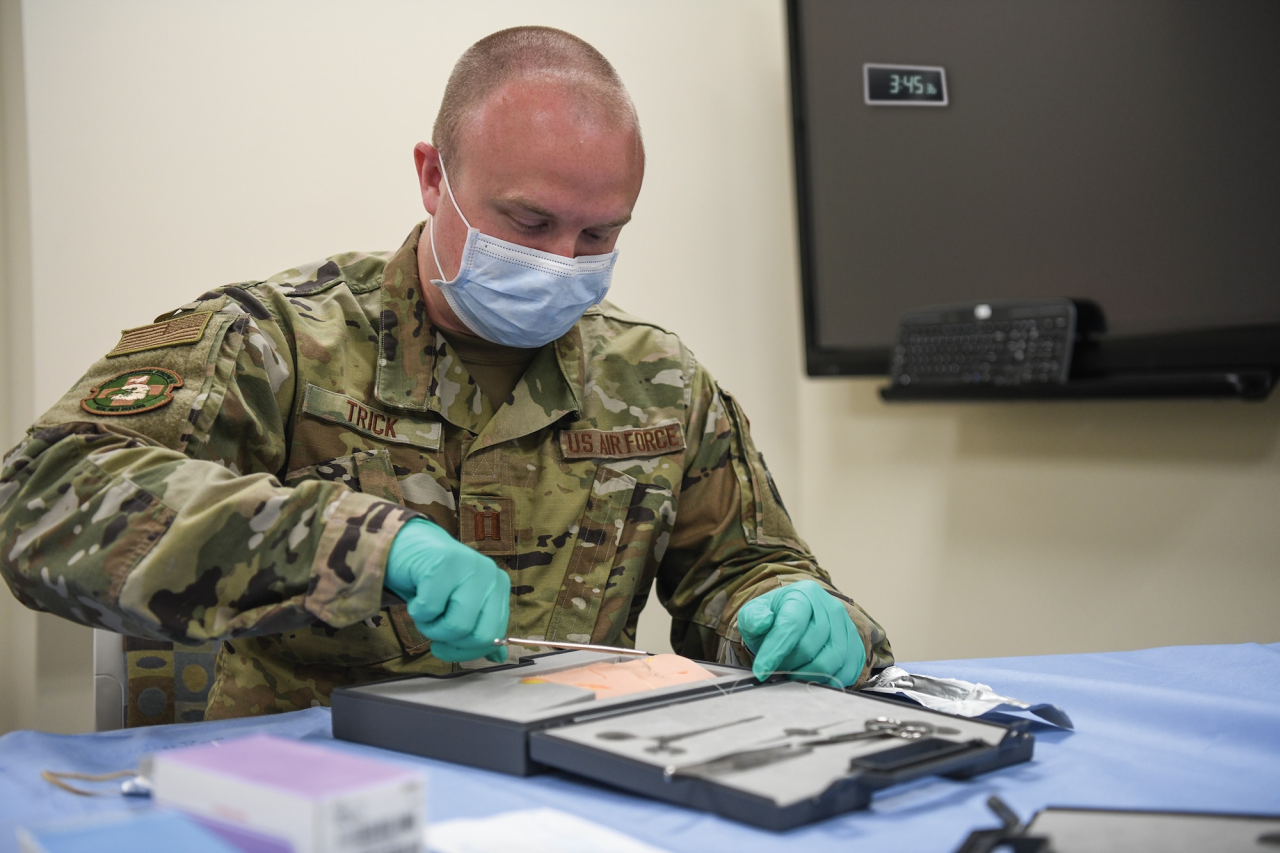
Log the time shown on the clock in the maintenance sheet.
3:45
